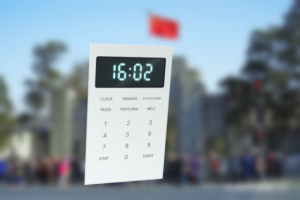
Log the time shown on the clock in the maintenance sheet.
16:02
